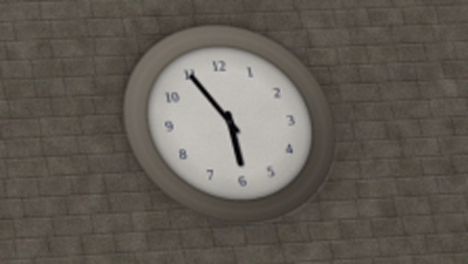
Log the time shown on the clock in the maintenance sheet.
5:55
